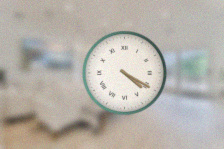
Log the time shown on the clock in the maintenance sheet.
4:20
